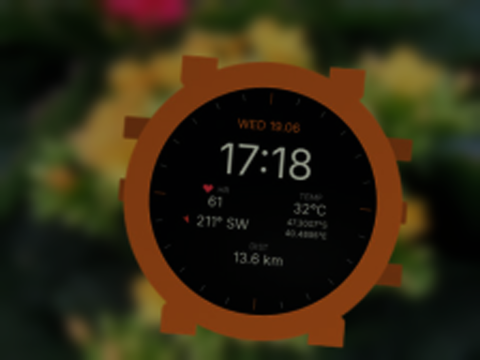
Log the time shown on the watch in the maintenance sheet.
17:18
